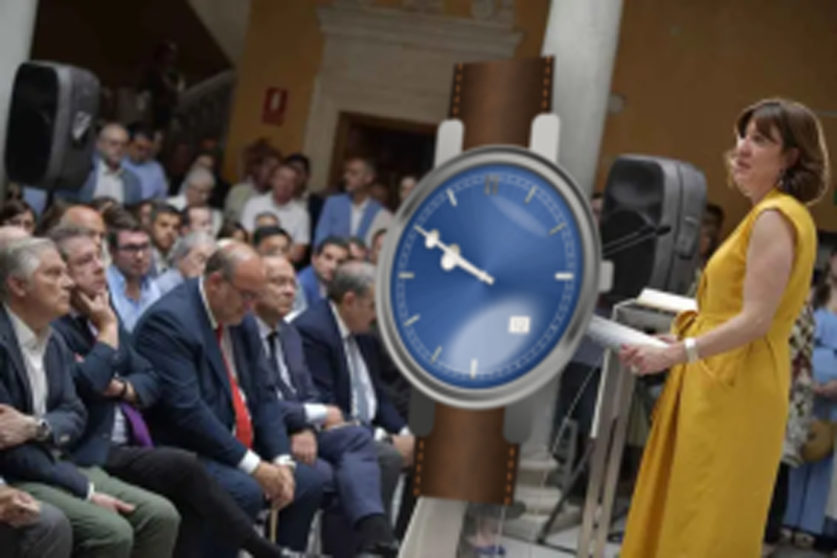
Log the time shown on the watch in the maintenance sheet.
9:50
